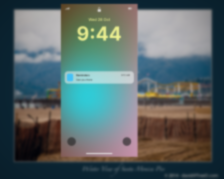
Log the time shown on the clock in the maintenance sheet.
9:44
